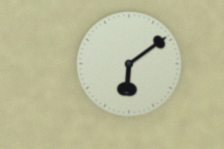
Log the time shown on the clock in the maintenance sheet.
6:09
